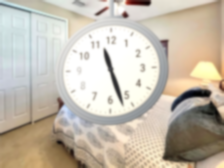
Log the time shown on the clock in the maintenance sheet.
11:27
